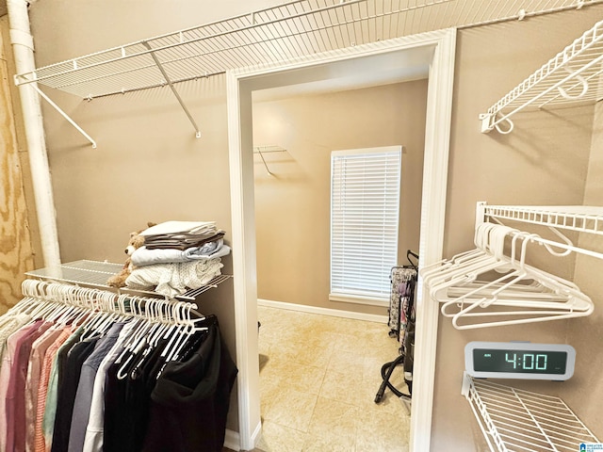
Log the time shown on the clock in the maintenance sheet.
4:00
